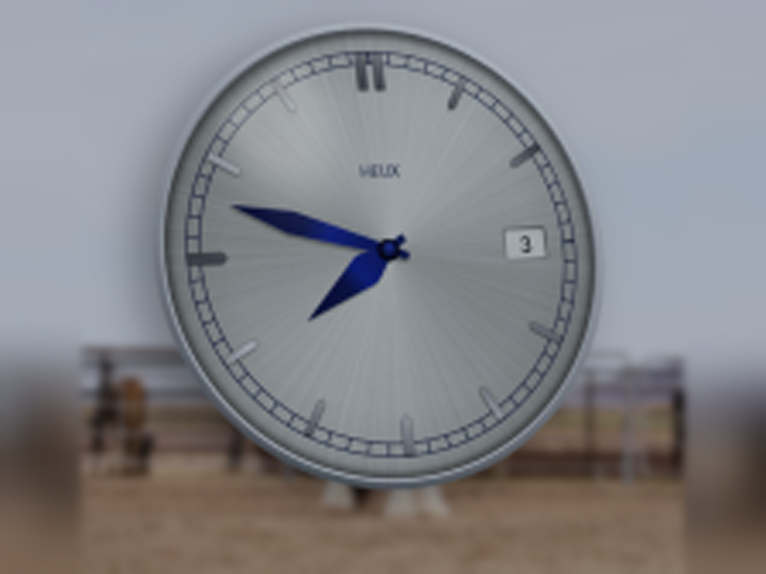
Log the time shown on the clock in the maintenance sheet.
7:48
